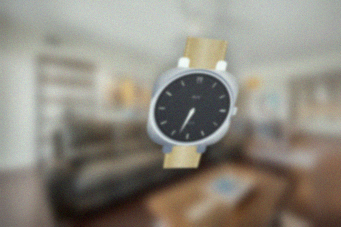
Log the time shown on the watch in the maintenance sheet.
6:33
